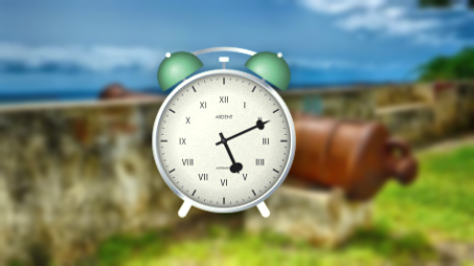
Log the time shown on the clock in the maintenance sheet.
5:11
